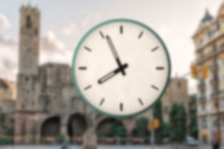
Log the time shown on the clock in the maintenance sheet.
7:56
